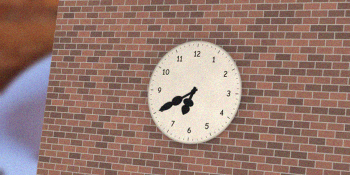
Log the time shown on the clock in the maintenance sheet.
6:40
